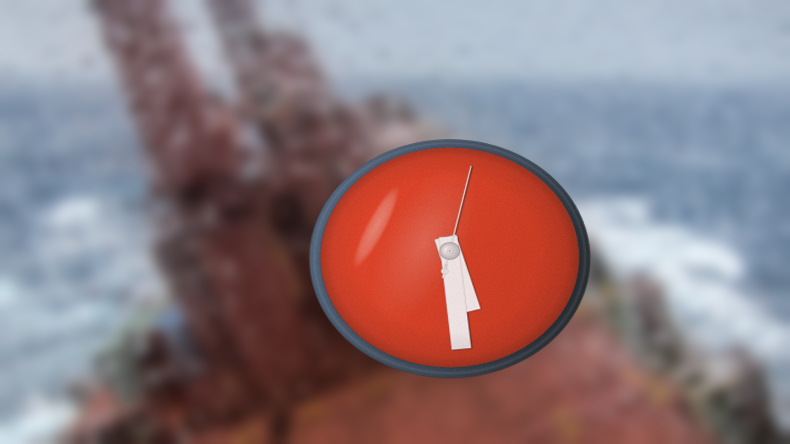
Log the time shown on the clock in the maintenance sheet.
5:29:02
